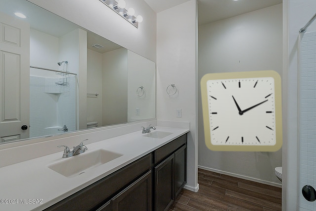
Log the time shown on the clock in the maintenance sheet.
11:11
